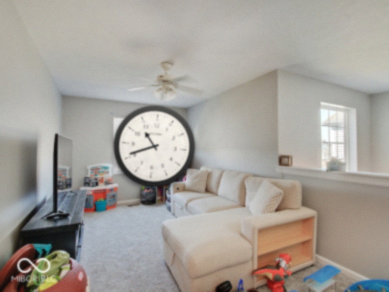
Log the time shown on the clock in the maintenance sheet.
10:41
